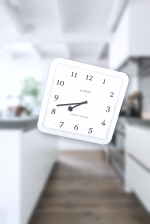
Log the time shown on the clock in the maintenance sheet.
7:42
